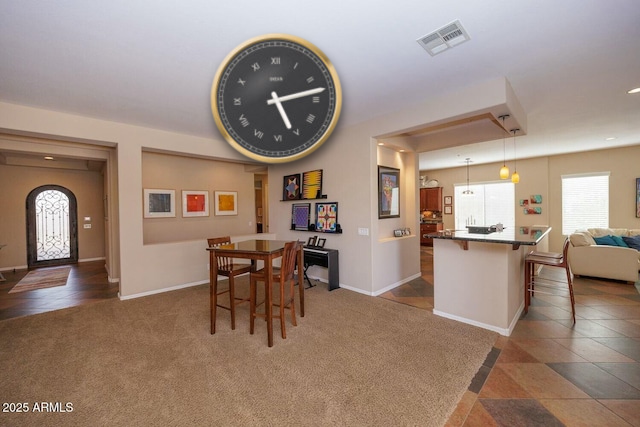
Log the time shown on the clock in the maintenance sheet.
5:13
